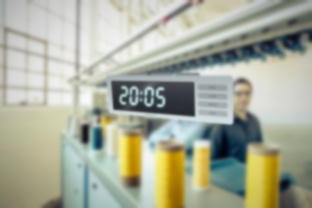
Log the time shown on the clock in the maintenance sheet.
20:05
